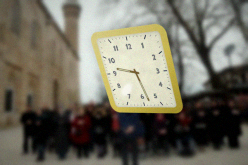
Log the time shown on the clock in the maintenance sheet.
9:28
